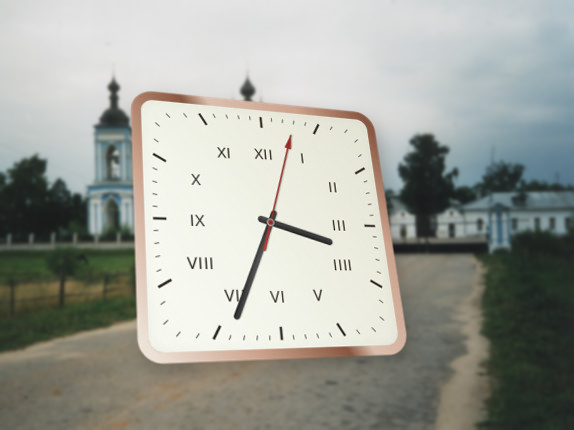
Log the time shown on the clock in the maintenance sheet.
3:34:03
